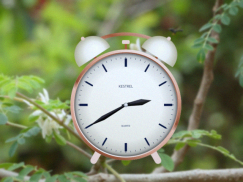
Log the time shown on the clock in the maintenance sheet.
2:40
